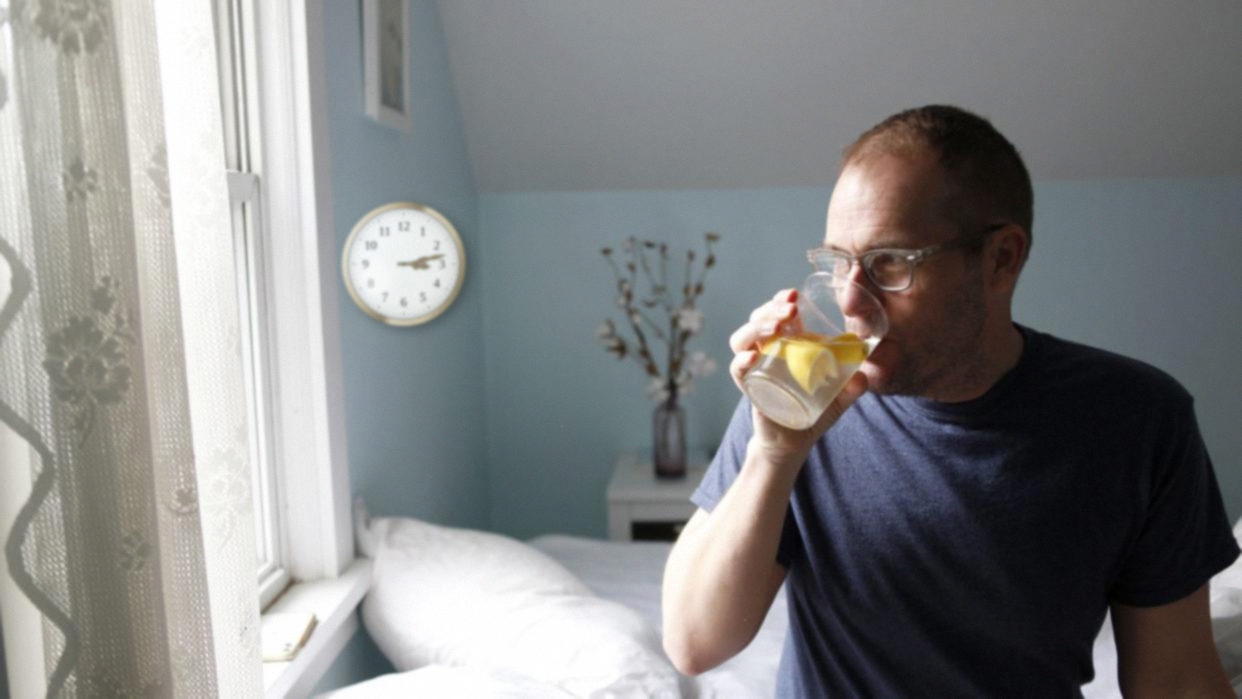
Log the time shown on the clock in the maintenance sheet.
3:13
